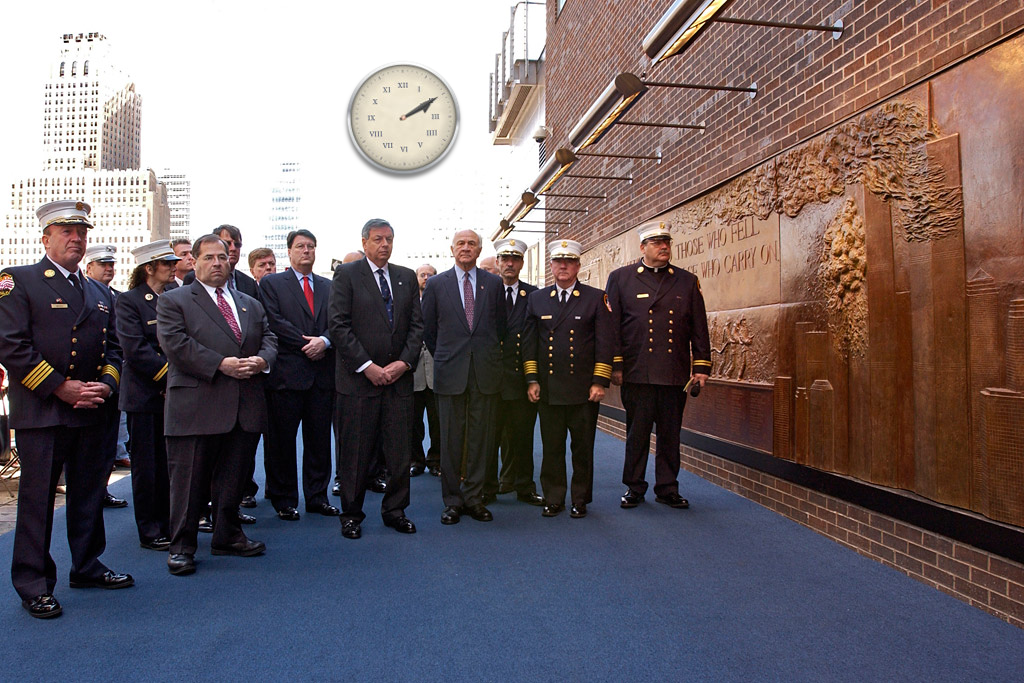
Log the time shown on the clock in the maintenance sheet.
2:10
